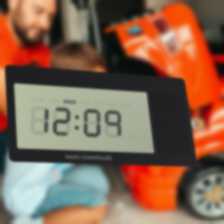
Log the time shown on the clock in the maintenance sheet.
12:09
